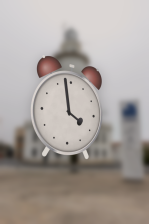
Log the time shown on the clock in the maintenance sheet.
3:58
